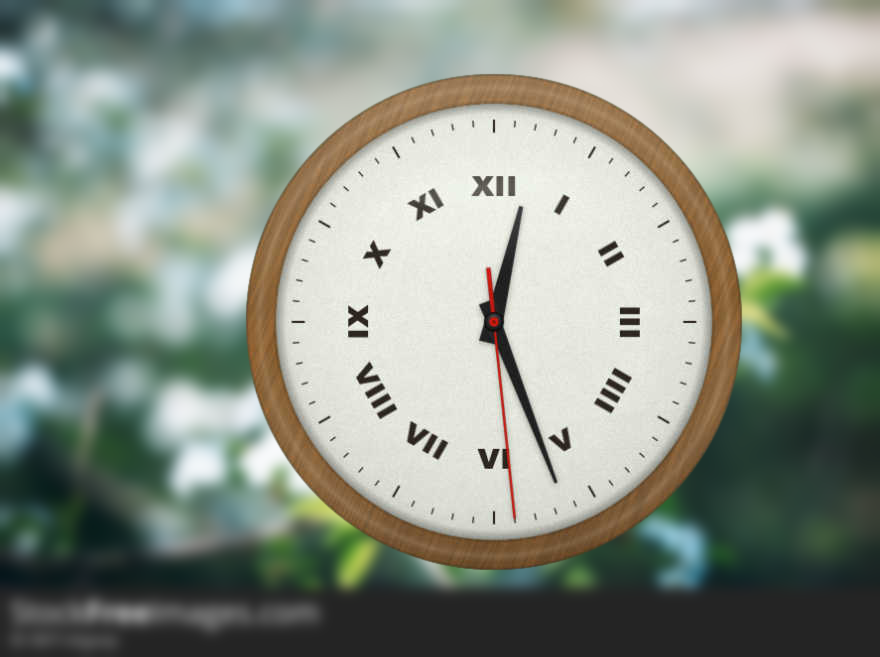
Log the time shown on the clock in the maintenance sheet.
12:26:29
